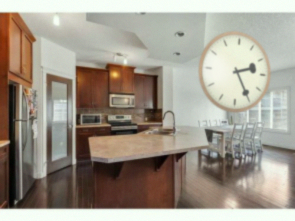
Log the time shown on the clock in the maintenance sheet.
2:25
